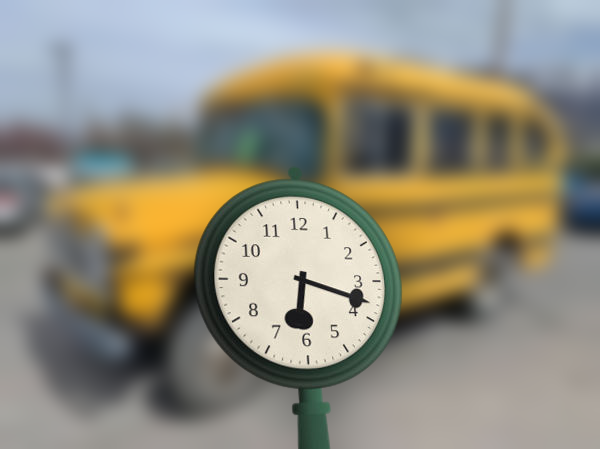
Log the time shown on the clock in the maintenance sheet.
6:18
